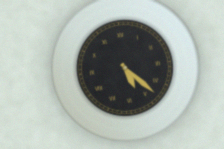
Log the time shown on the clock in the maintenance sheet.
5:23
